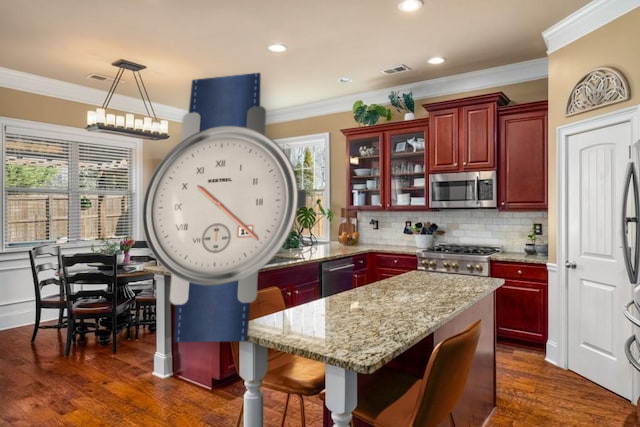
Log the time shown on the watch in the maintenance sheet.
10:22
